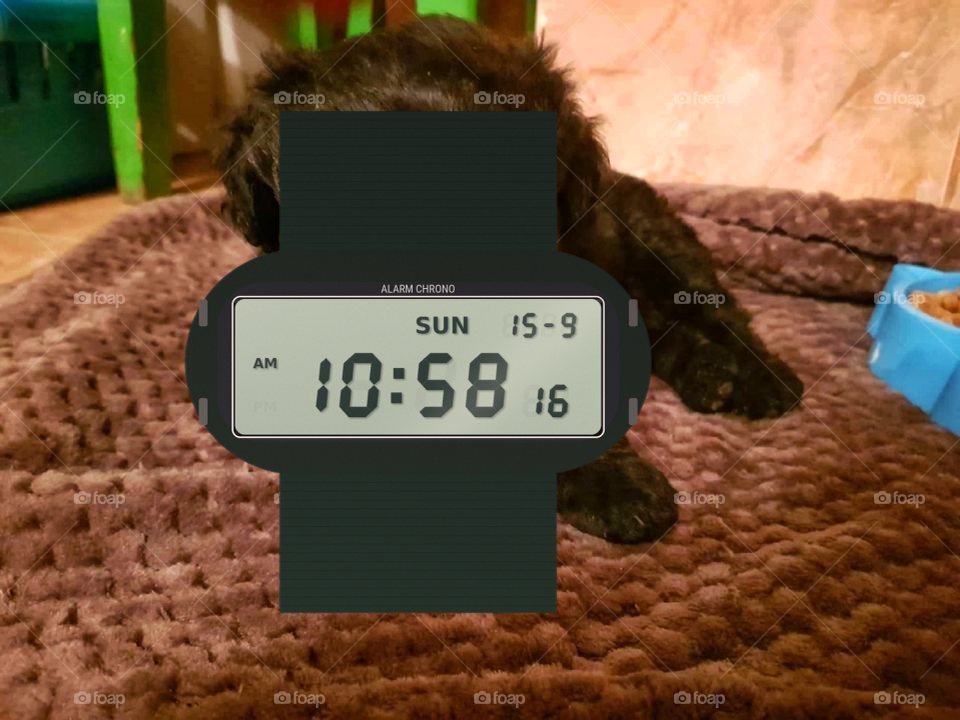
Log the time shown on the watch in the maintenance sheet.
10:58:16
